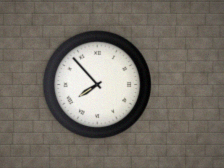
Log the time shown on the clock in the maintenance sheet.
7:53
